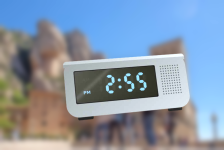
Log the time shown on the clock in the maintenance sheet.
2:55
